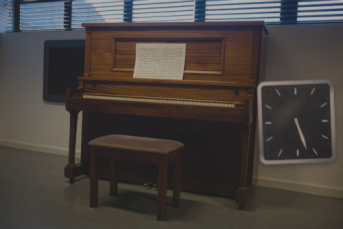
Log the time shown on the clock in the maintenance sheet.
5:27
